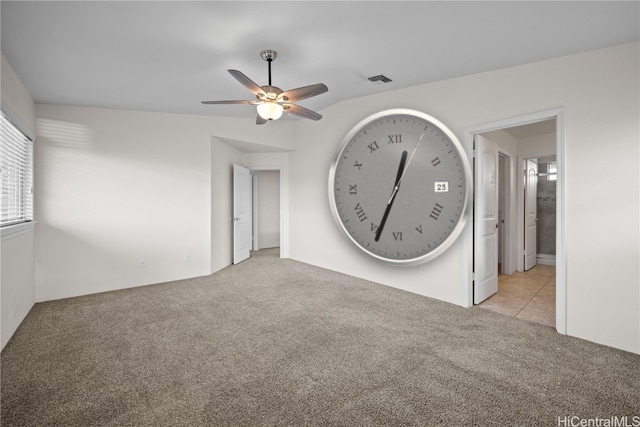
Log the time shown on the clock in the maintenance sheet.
12:34:05
